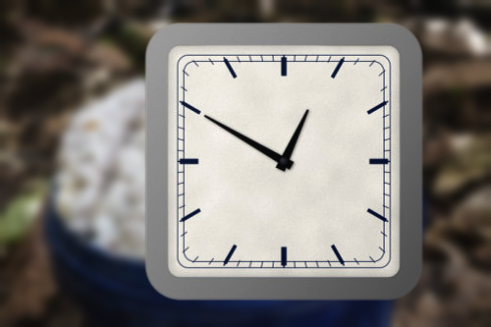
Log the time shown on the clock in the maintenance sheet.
12:50
